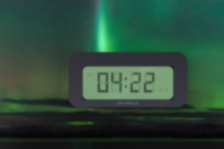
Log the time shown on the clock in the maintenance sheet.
4:22
